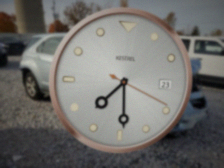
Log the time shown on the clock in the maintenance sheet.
7:29:19
